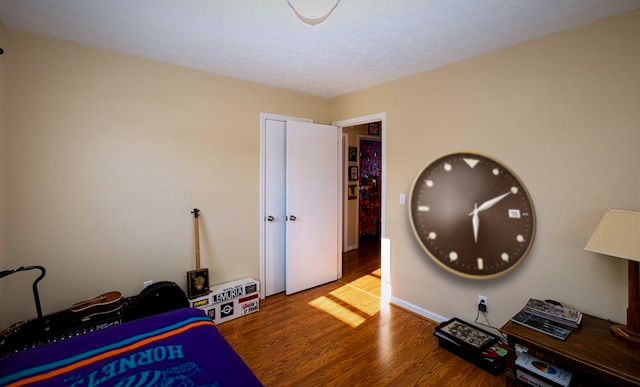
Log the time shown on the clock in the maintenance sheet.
6:10
